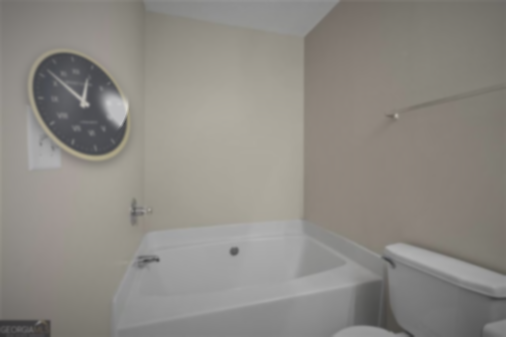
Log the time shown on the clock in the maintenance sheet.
12:52
